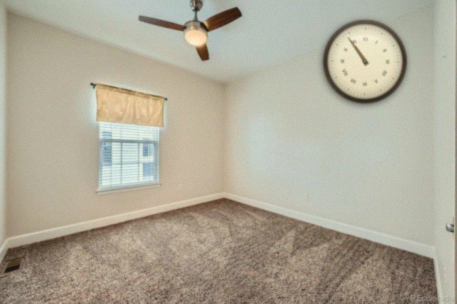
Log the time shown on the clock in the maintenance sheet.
10:54
